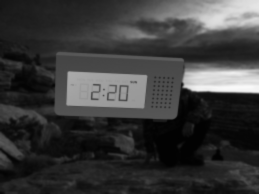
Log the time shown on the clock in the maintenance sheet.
2:20
